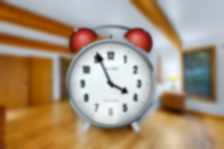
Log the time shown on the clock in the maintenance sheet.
3:56
